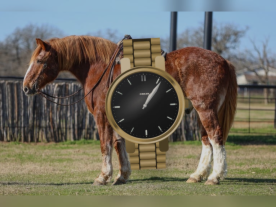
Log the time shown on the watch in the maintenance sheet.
1:06
